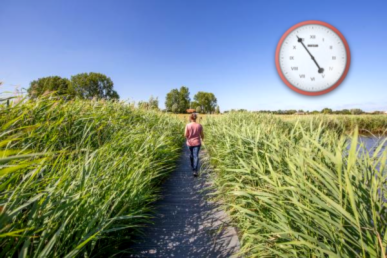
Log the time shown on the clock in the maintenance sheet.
4:54
